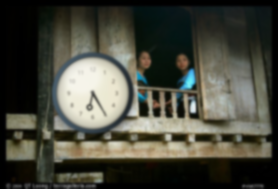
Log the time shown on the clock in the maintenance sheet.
6:25
